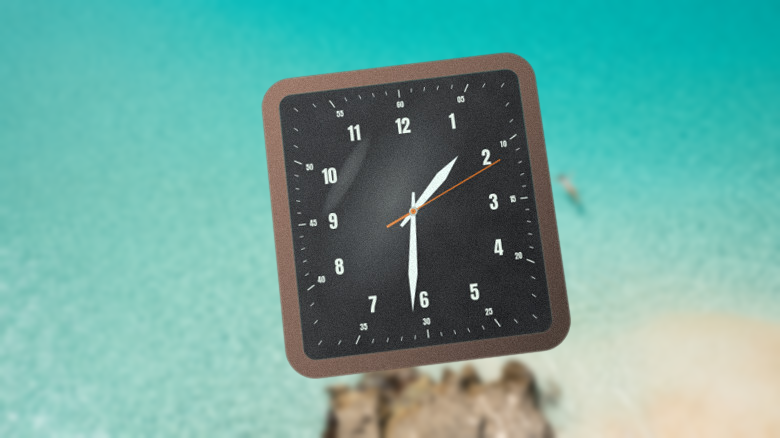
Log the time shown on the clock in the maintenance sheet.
1:31:11
